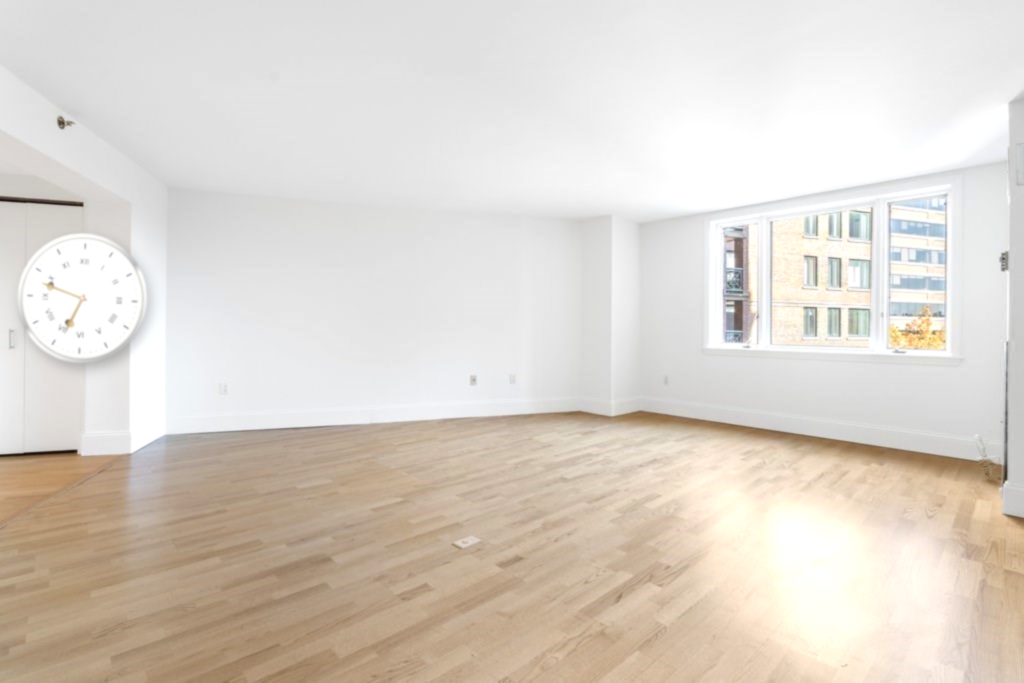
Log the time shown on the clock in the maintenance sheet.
6:48
